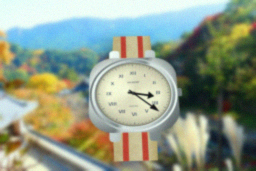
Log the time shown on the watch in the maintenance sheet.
3:22
